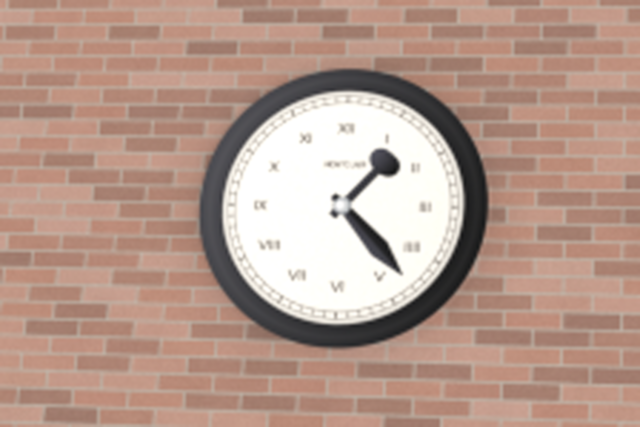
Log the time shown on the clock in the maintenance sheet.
1:23
